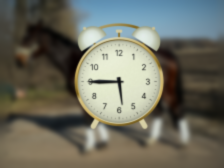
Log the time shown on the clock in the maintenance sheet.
5:45
